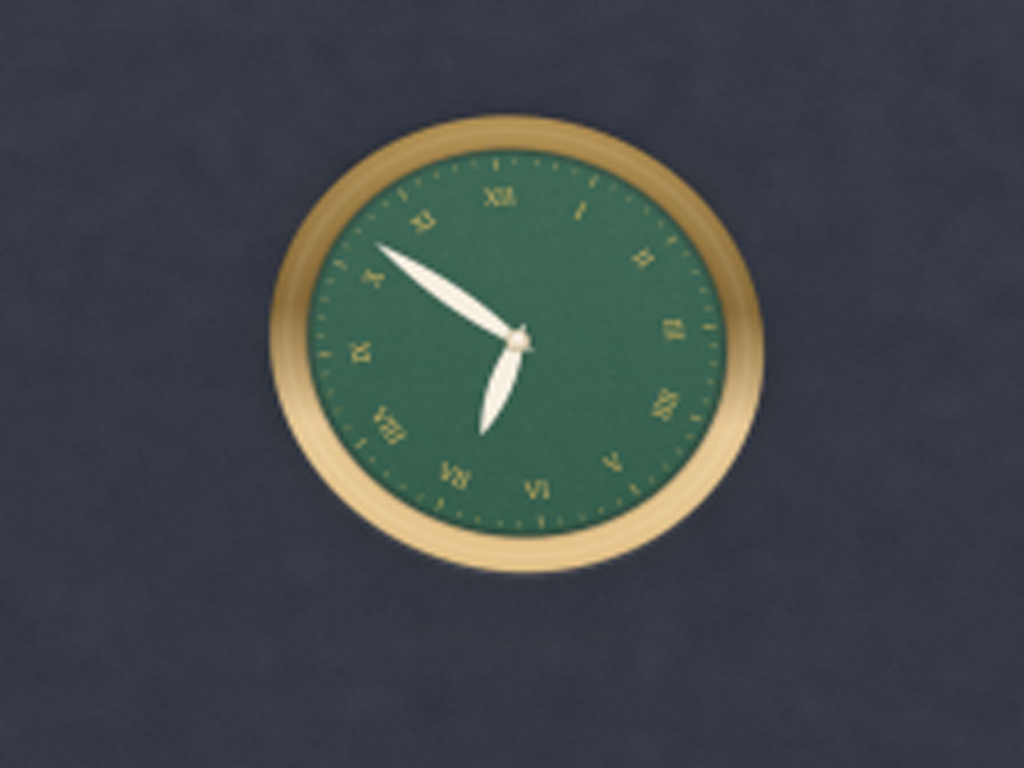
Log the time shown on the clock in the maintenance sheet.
6:52
